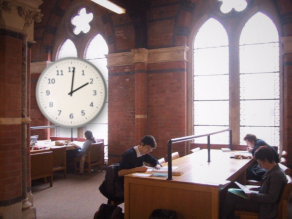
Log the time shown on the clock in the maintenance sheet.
2:01
